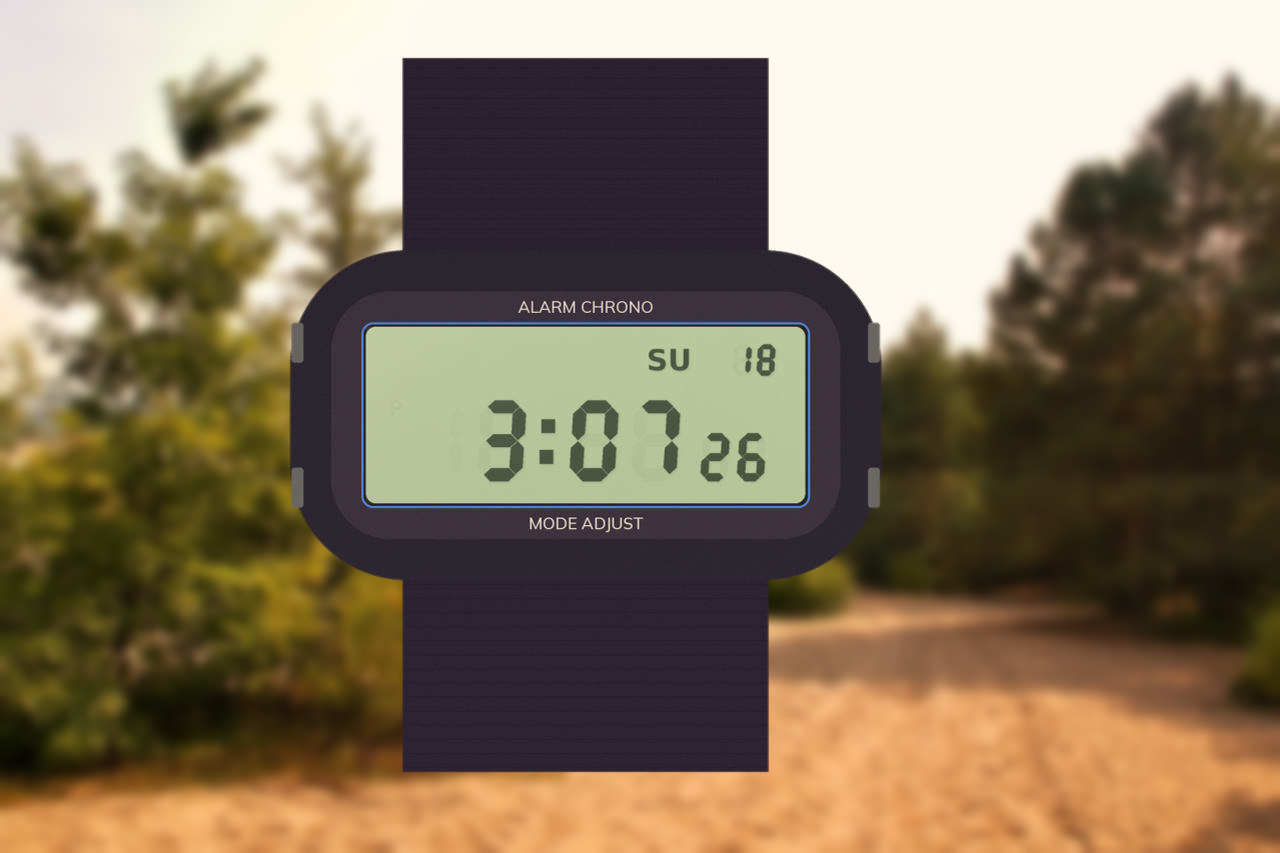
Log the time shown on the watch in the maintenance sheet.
3:07:26
